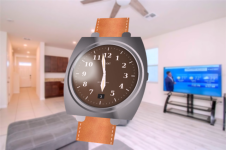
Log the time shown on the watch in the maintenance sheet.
5:58
